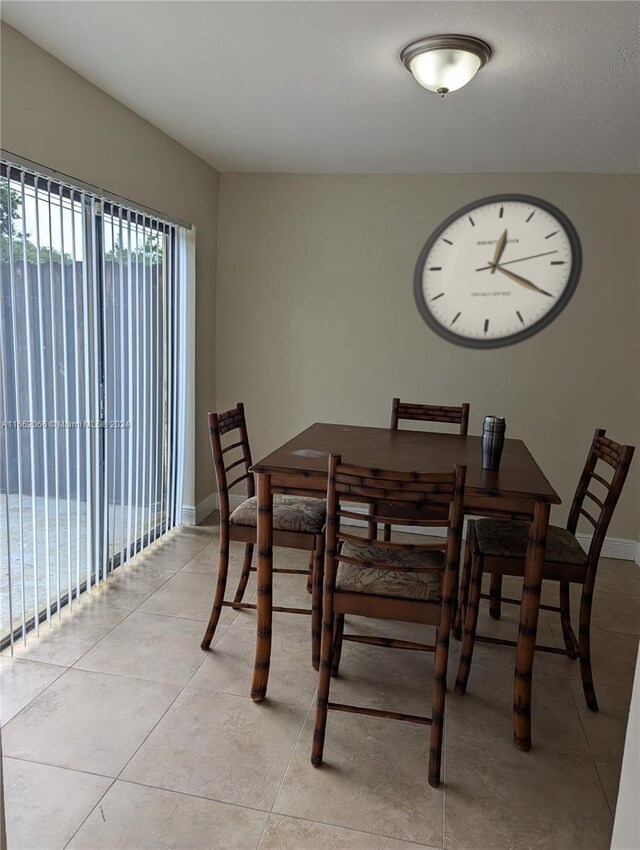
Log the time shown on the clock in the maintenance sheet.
12:20:13
